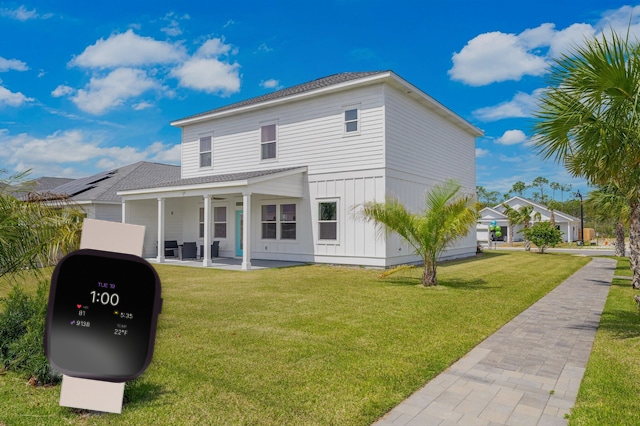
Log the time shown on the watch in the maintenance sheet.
1:00
